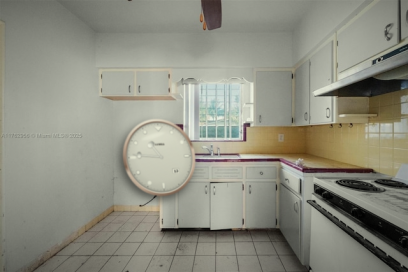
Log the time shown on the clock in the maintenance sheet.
10:46
